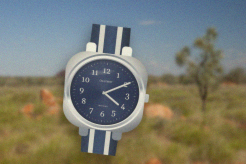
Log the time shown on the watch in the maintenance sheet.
4:10
